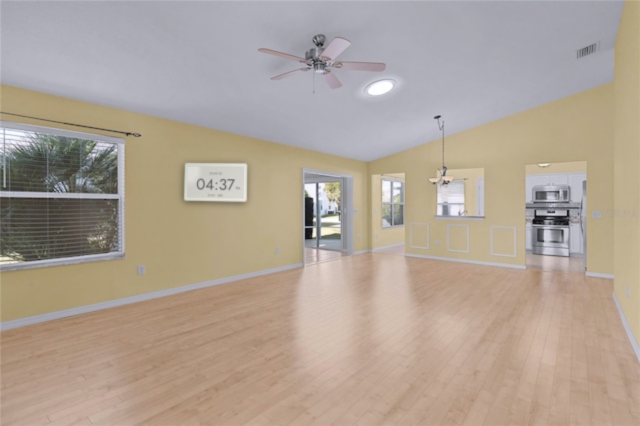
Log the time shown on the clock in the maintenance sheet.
4:37
